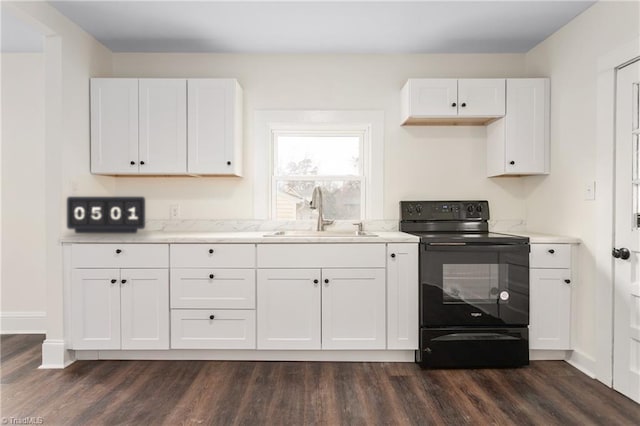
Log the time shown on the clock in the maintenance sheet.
5:01
